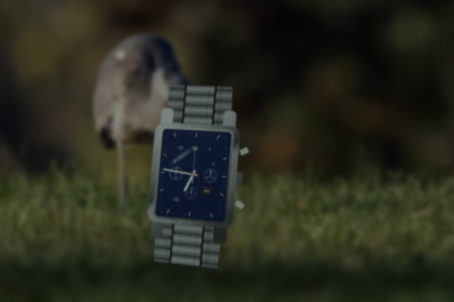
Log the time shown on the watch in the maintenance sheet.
6:46
